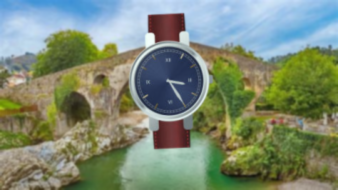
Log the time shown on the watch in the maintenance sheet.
3:25
